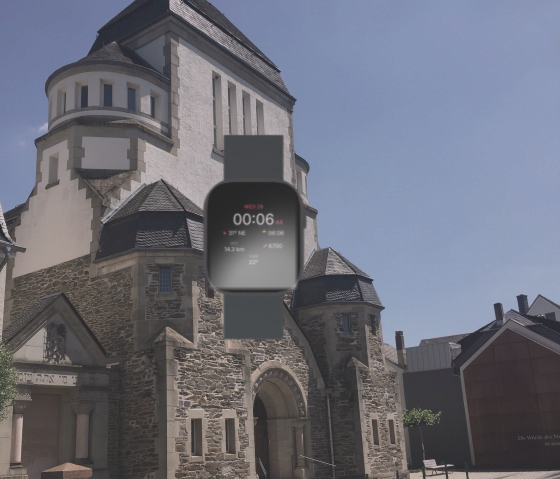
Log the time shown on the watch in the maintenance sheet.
0:06
